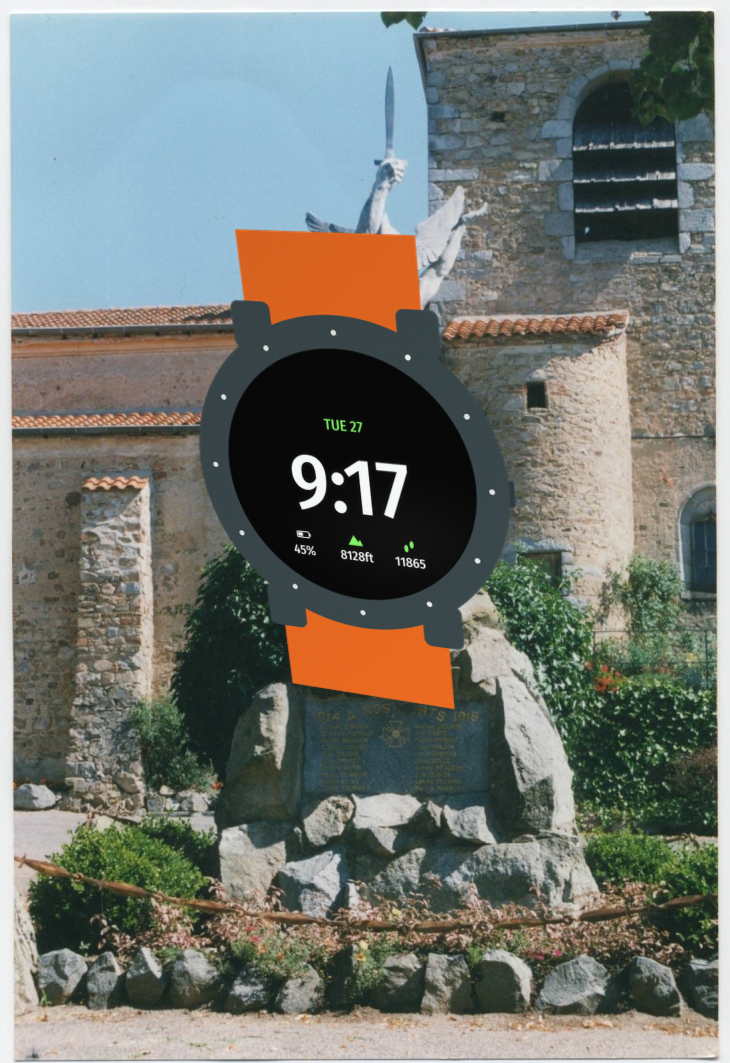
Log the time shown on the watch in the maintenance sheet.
9:17
